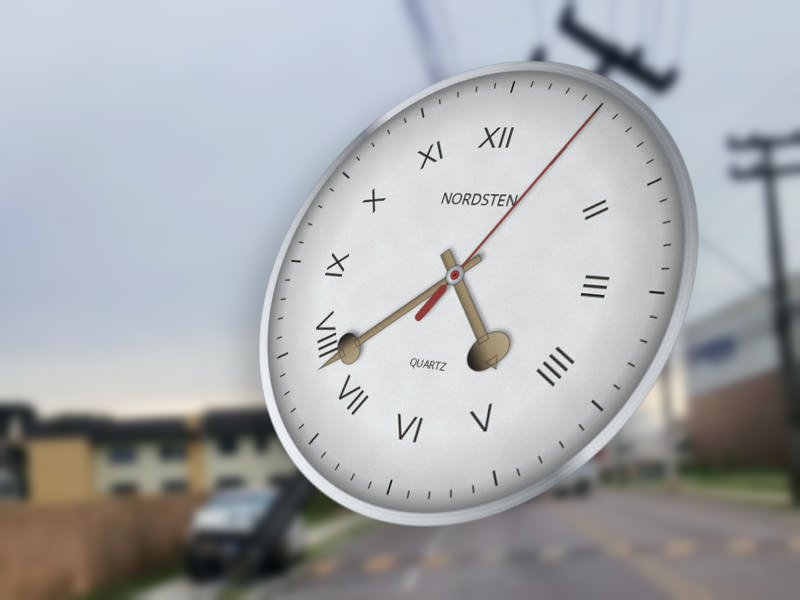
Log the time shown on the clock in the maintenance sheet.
4:38:05
